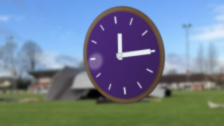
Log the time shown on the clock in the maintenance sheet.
12:15
